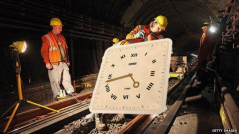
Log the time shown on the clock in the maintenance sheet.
4:43
